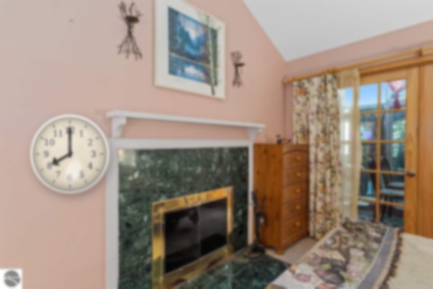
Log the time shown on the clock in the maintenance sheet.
8:00
